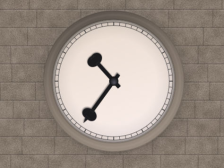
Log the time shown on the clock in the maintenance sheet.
10:36
